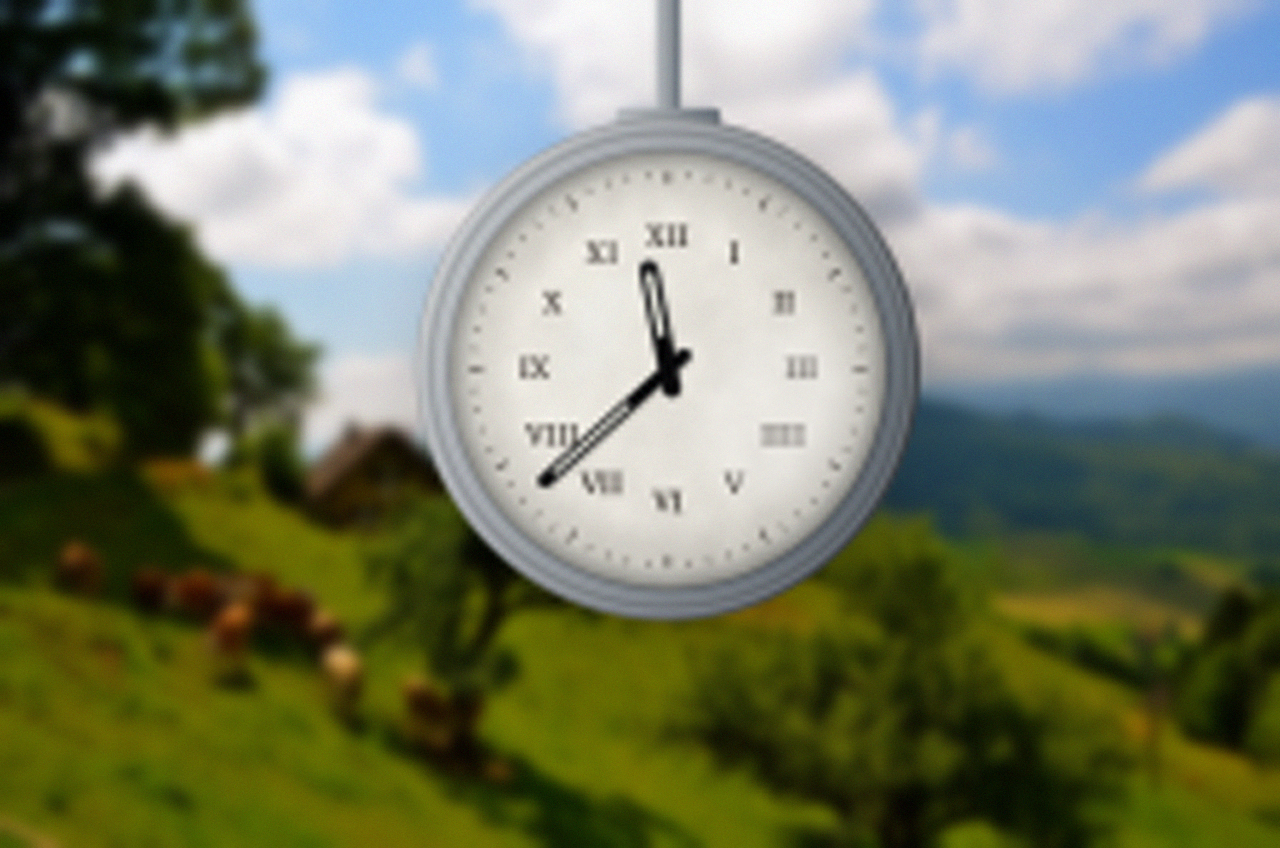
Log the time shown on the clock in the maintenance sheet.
11:38
